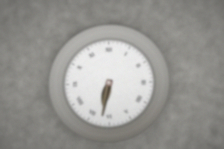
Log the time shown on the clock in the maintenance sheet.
6:32
